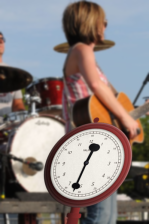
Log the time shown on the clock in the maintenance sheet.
12:32
